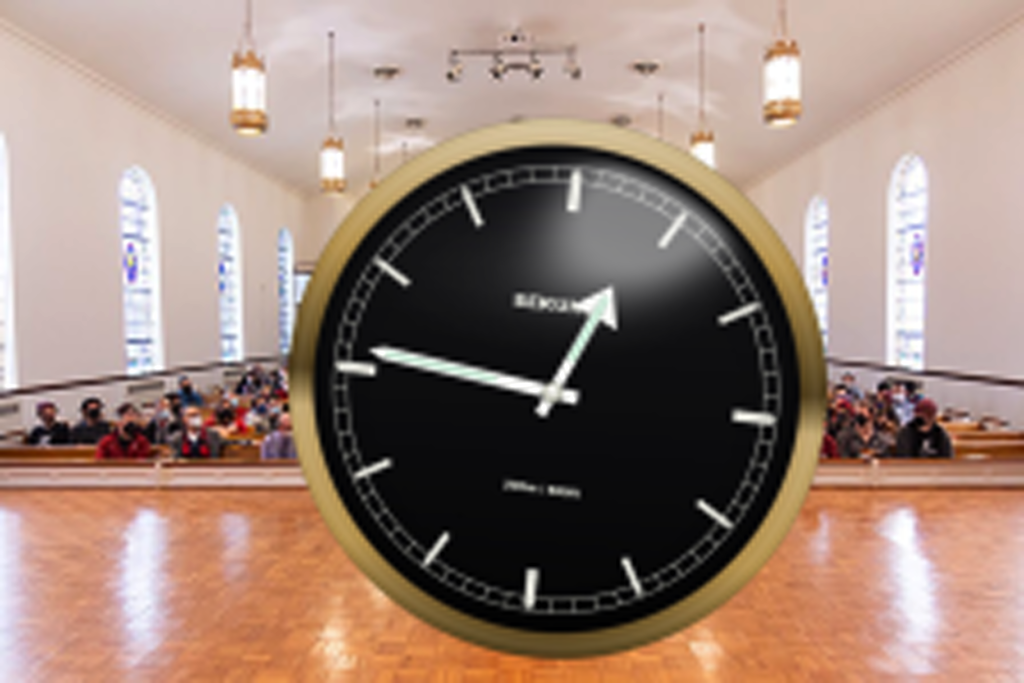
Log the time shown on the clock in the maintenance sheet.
12:46
